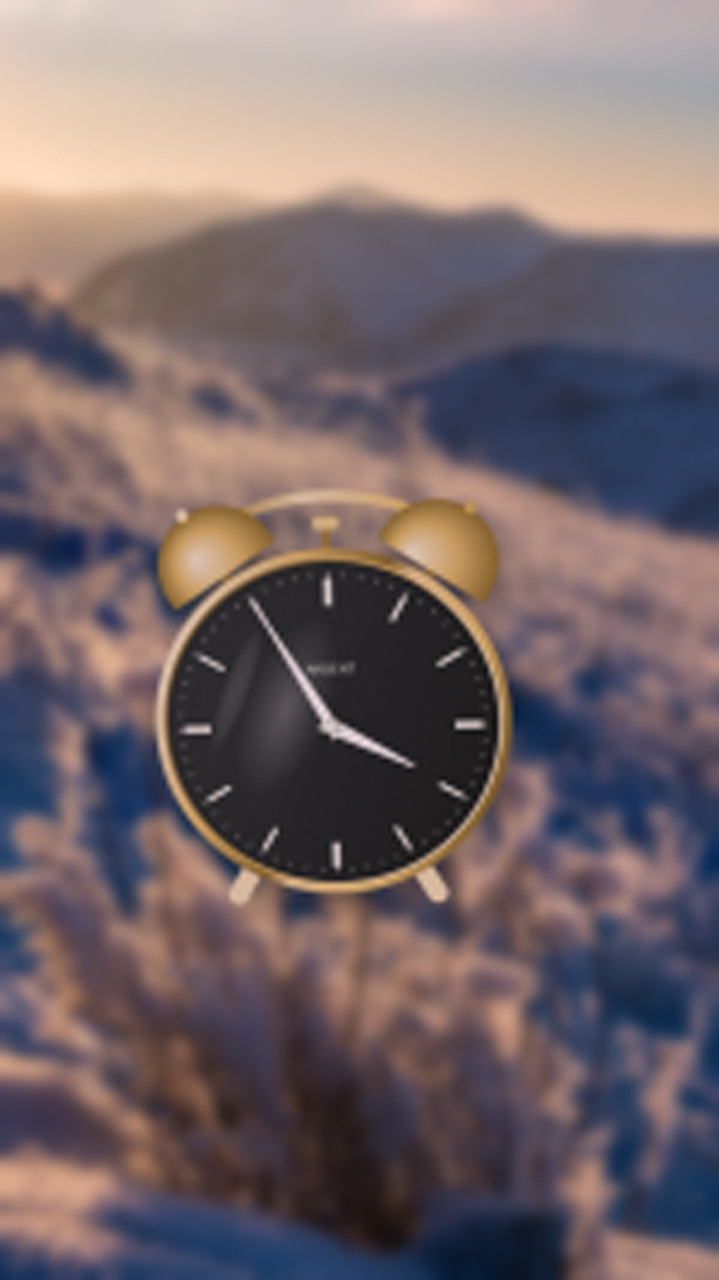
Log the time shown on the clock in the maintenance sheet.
3:55
